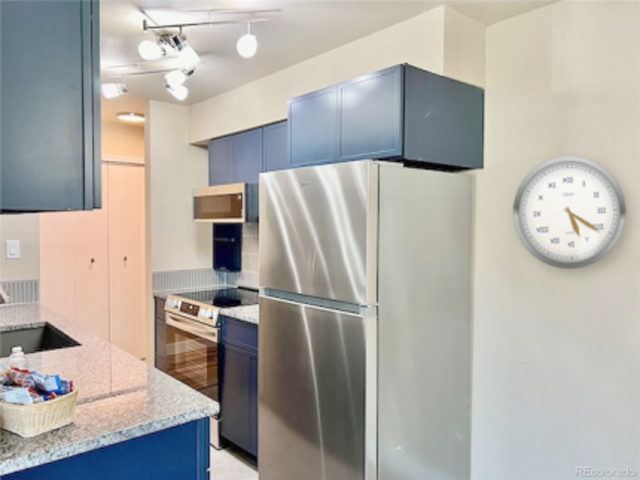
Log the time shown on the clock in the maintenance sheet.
5:21
